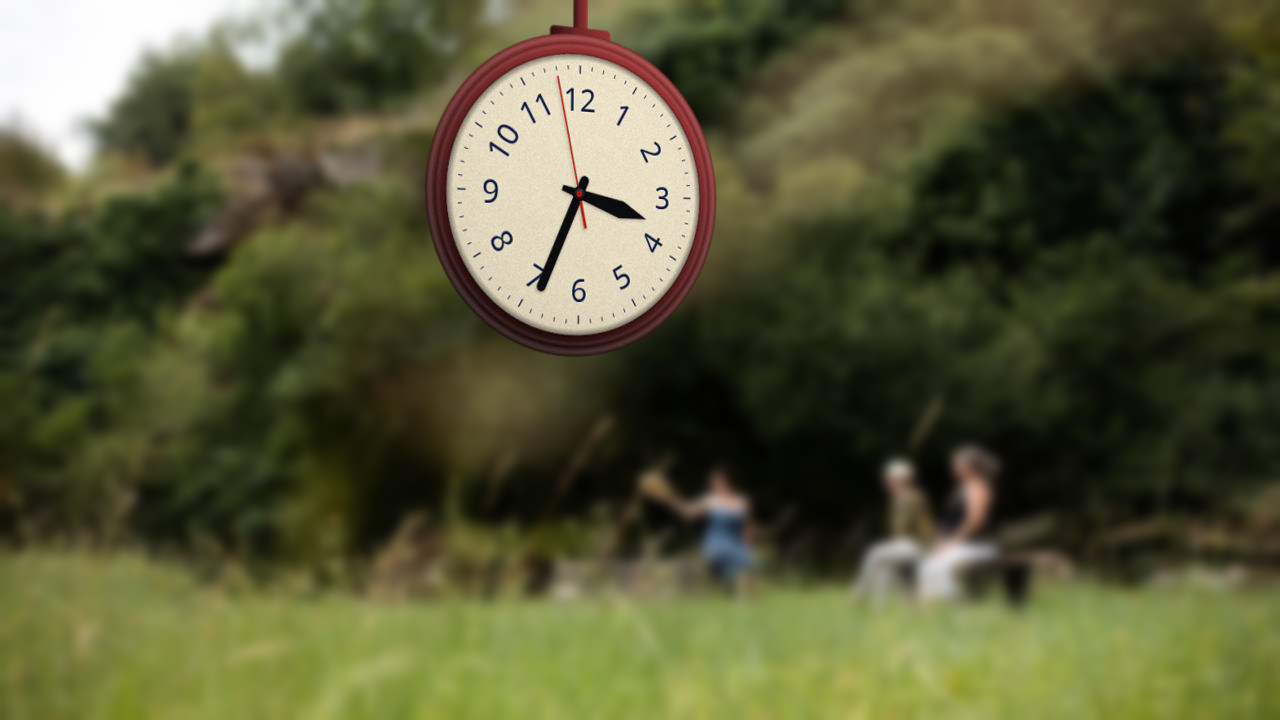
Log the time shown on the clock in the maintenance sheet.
3:33:58
